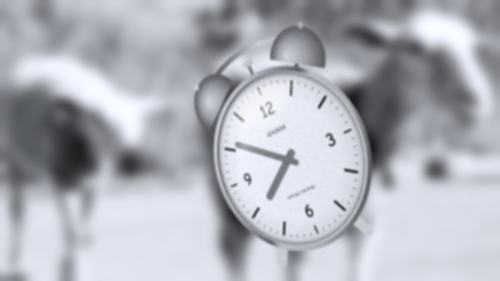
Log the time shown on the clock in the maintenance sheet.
7:51
